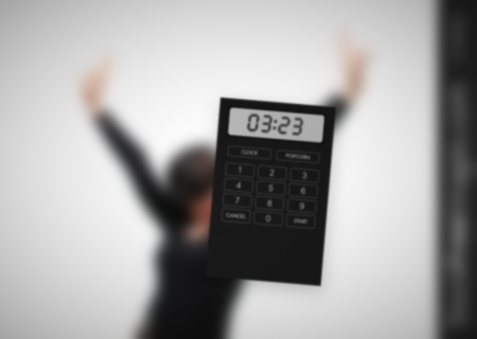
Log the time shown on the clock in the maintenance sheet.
3:23
